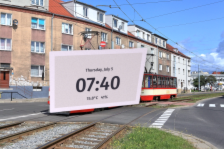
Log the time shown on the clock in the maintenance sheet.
7:40
